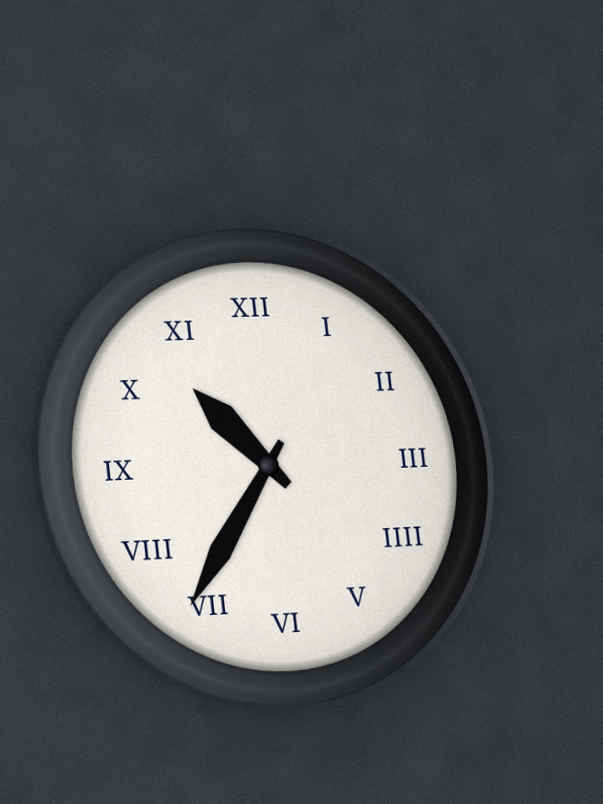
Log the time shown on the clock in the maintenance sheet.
10:36
